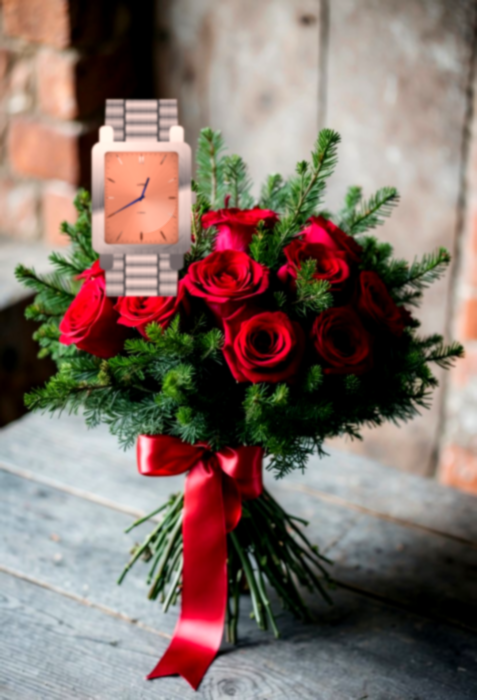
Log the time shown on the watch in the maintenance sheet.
12:40
